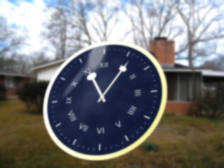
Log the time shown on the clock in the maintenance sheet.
11:06
